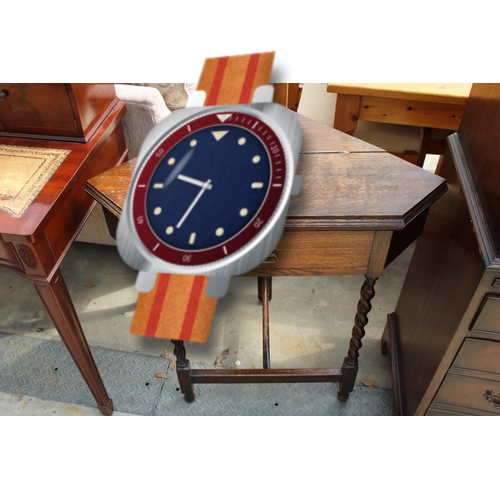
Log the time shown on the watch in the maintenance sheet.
9:34
